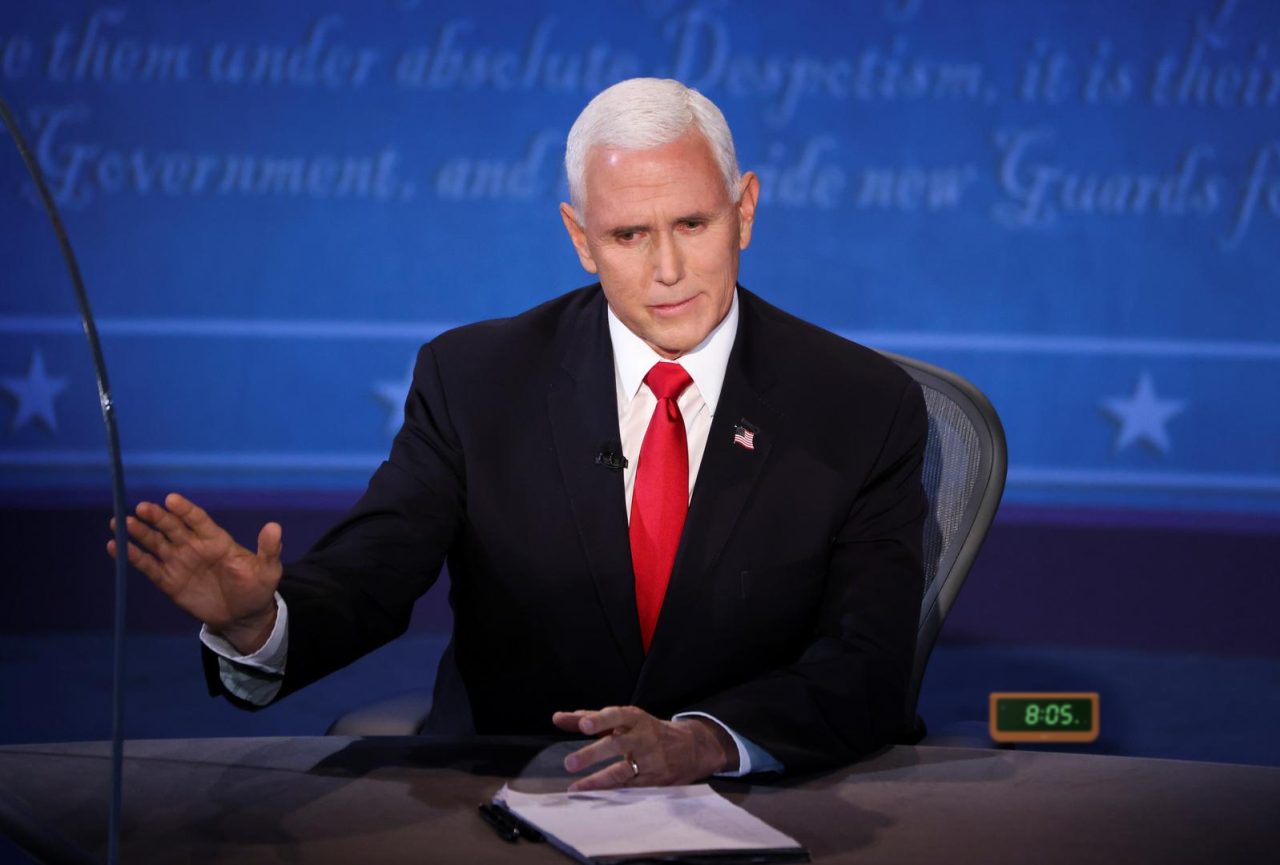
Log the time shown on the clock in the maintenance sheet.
8:05
